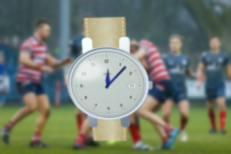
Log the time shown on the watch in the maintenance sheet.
12:07
